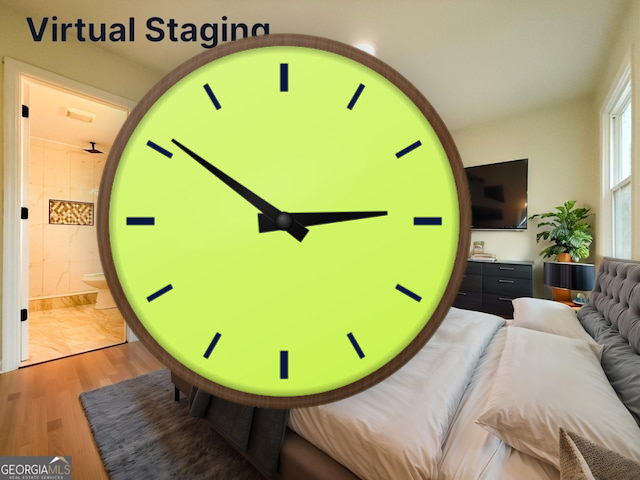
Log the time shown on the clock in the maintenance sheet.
2:51
